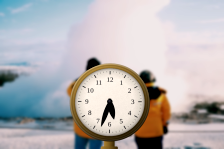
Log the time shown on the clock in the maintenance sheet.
5:33
